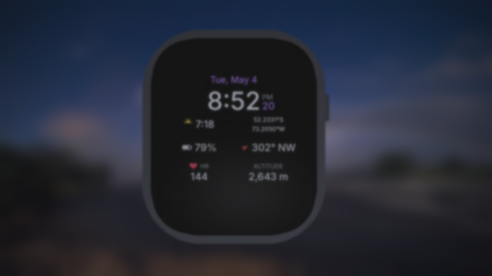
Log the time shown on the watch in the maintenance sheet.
8:52
